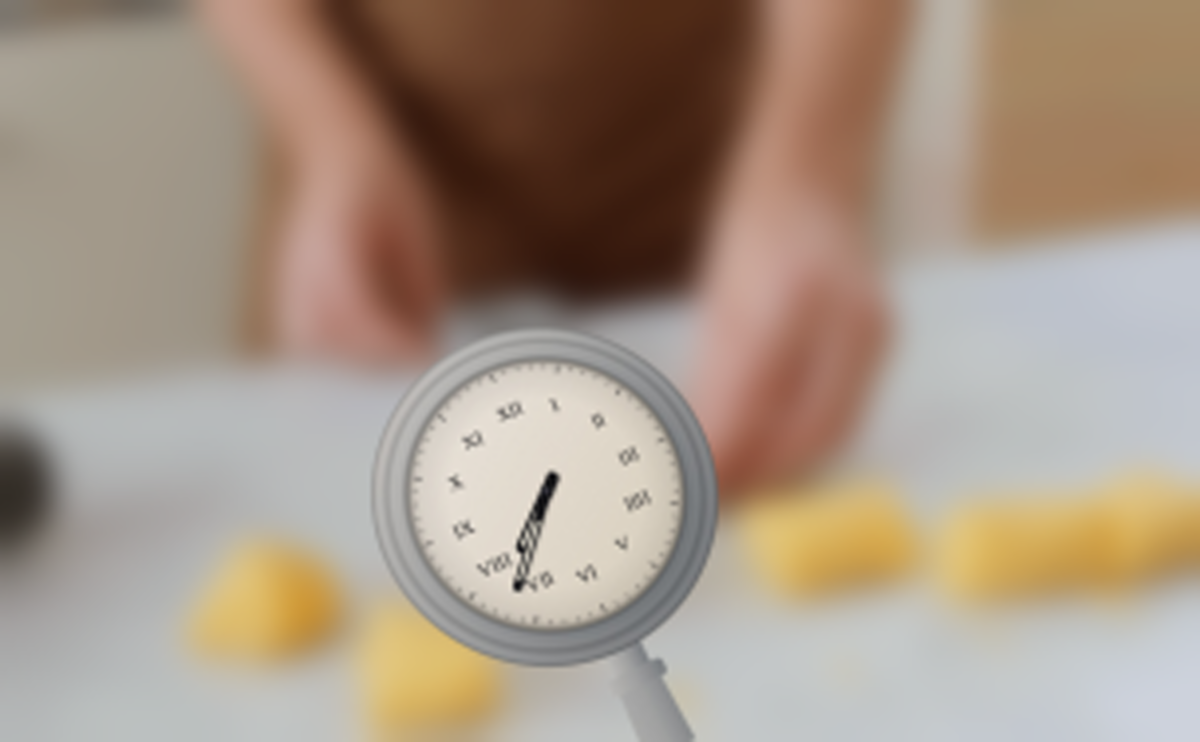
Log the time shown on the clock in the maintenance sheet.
7:37
